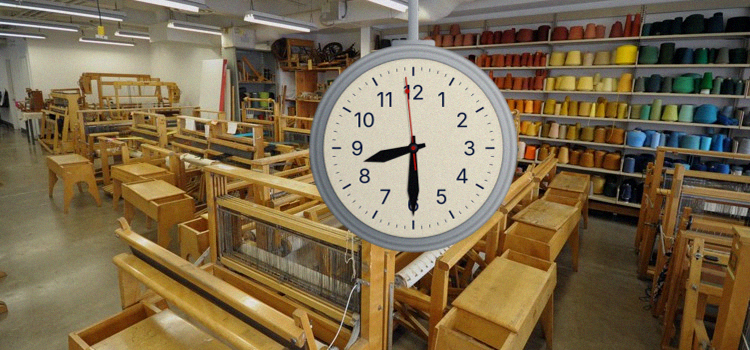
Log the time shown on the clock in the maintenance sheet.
8:29:59
